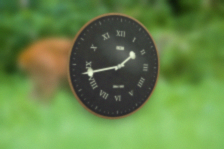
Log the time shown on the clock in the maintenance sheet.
1:43
